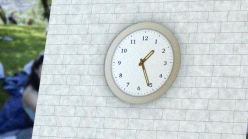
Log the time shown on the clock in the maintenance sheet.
1:26
